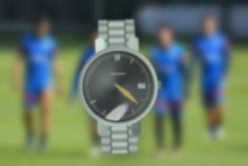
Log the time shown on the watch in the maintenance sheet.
4:22
